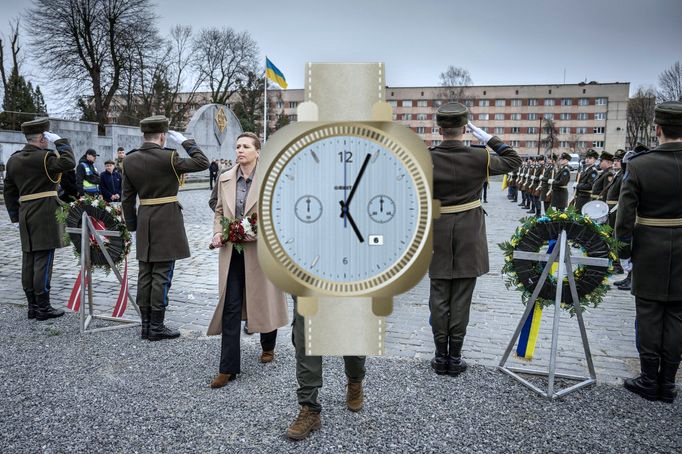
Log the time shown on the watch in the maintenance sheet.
5:04
